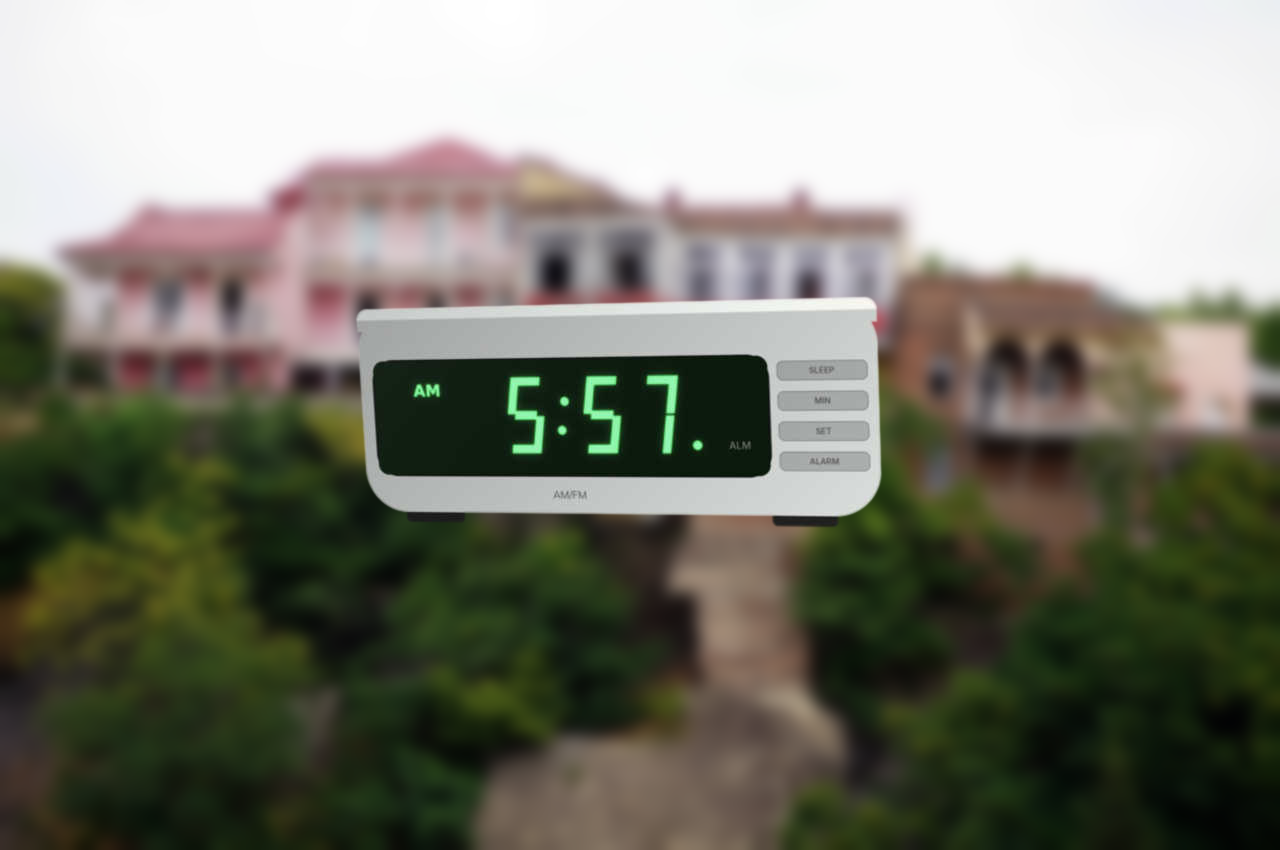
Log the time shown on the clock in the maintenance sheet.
5:57
